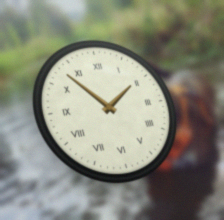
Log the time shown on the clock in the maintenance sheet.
1:53
